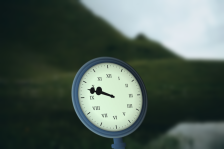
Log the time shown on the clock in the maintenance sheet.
9:48
